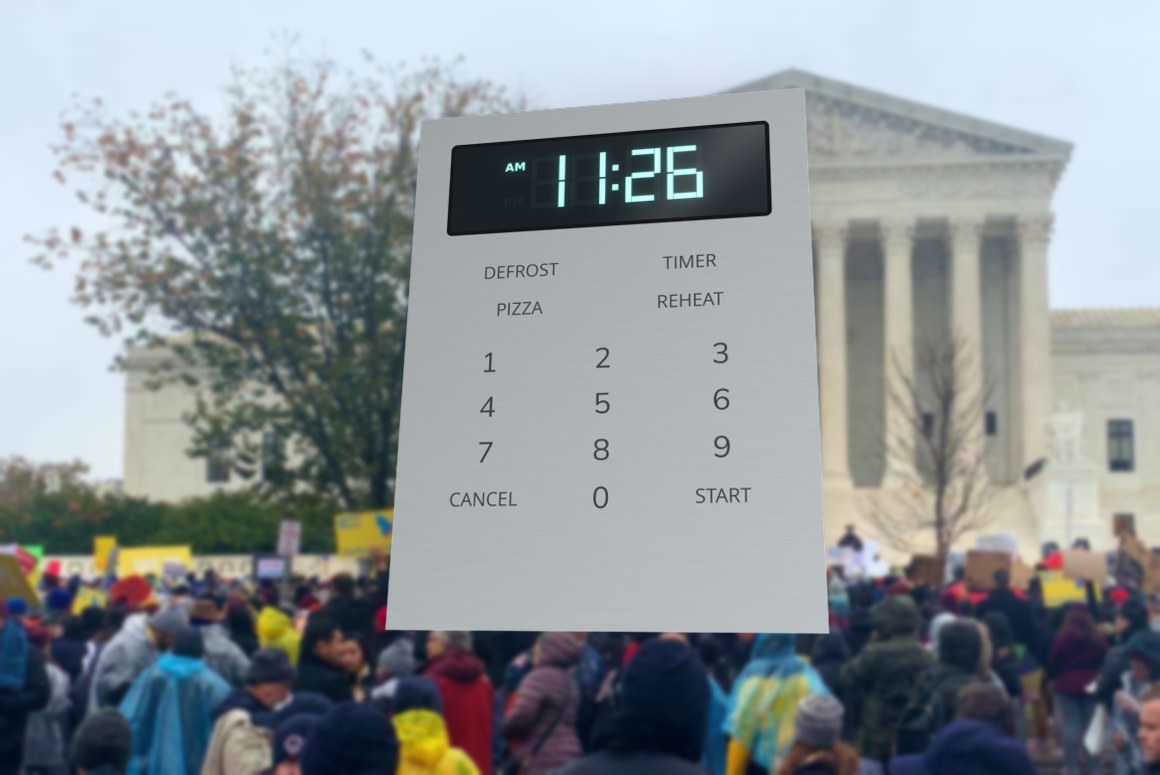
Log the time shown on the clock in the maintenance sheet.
11:26
